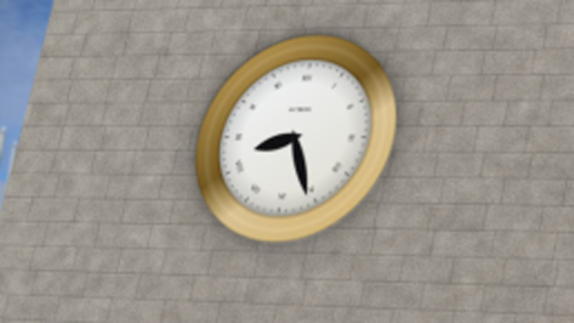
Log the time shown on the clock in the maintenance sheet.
8:26
